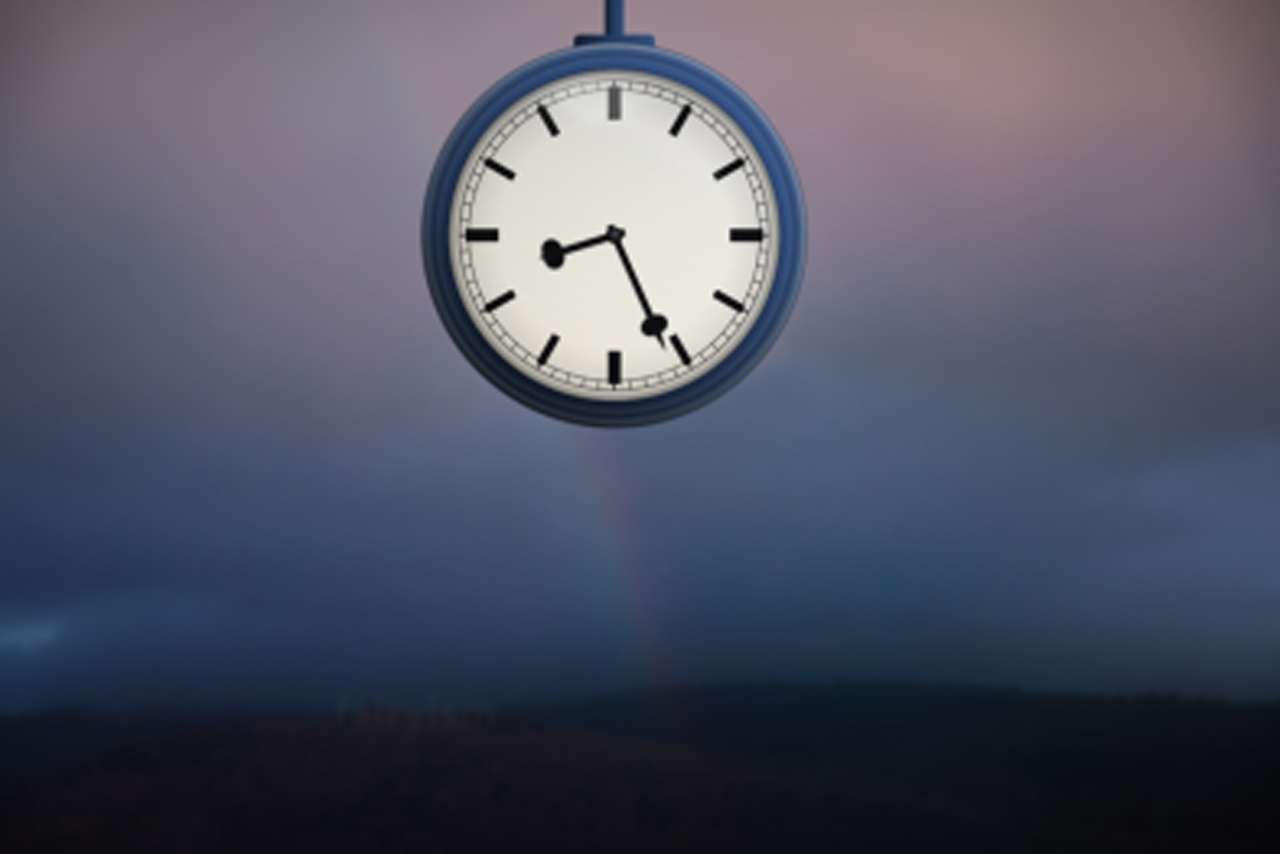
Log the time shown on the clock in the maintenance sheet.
8:26
